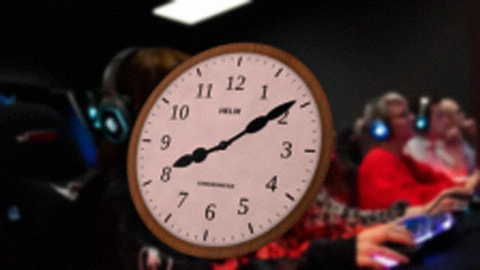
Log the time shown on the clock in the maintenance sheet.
8:09
